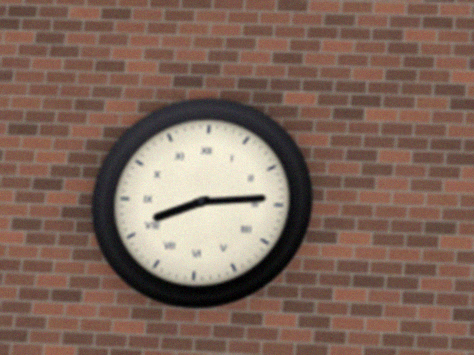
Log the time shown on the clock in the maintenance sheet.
8:14
